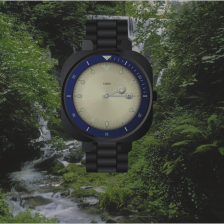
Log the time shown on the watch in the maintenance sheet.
2:15
